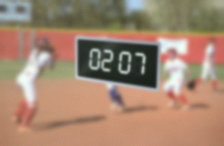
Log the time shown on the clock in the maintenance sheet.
2:07
